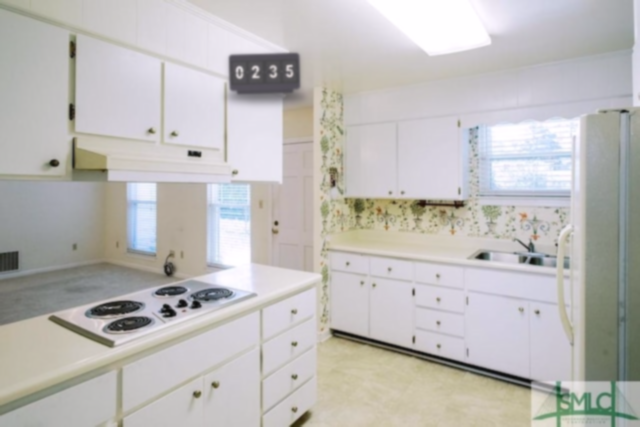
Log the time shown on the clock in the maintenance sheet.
2:35
